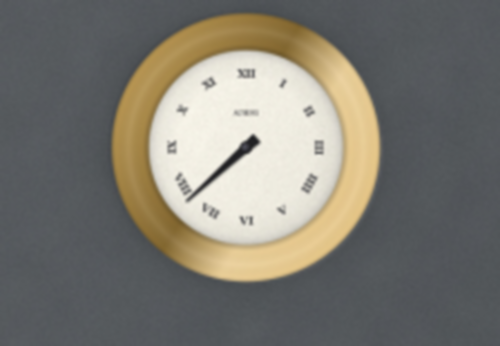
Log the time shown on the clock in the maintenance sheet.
7:38
